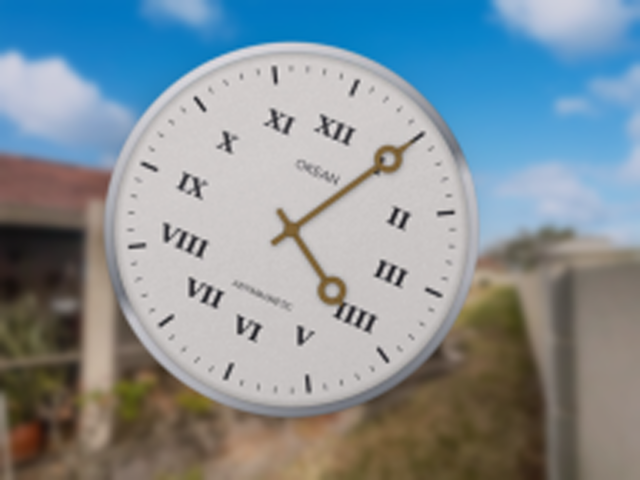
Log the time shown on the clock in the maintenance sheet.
4:05
